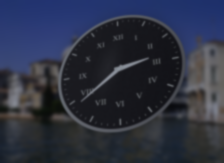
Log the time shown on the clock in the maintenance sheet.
2:39
